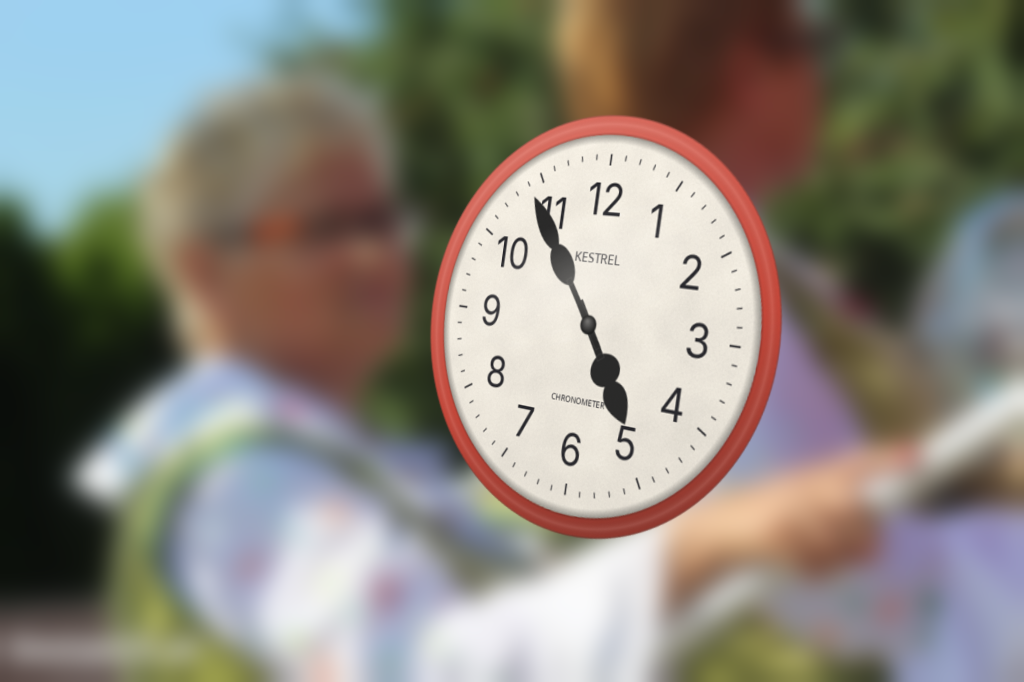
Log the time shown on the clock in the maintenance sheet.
4:54
